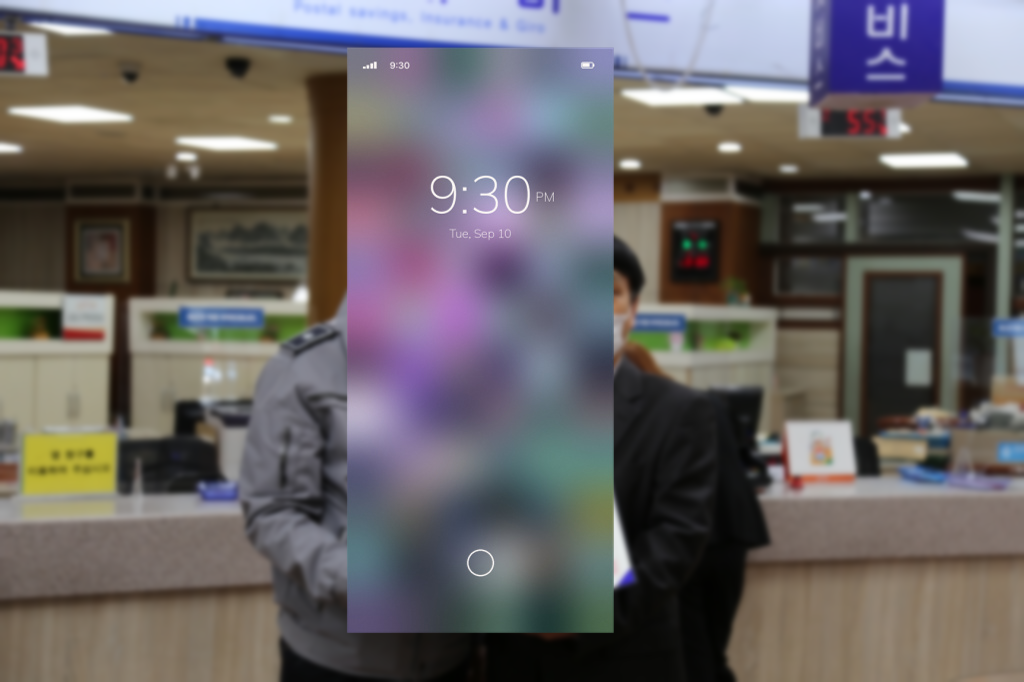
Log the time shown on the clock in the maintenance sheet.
9:30
